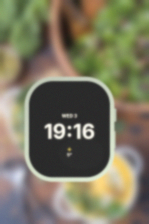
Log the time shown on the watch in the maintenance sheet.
19:16
